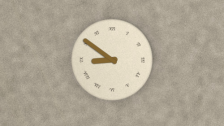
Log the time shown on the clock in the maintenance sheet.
8:51
